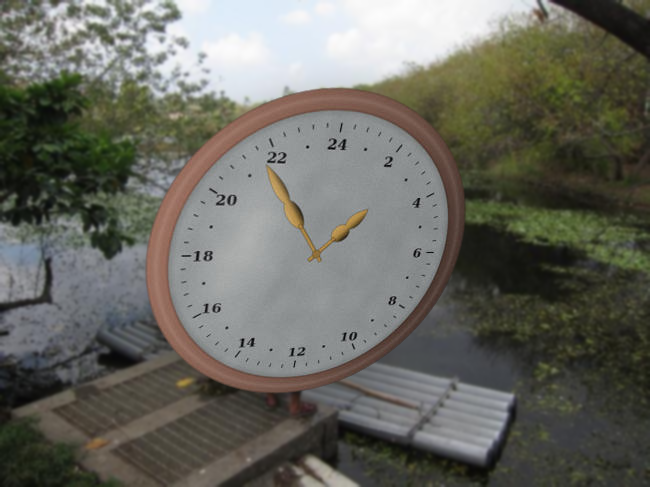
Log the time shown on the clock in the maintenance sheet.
2:54
